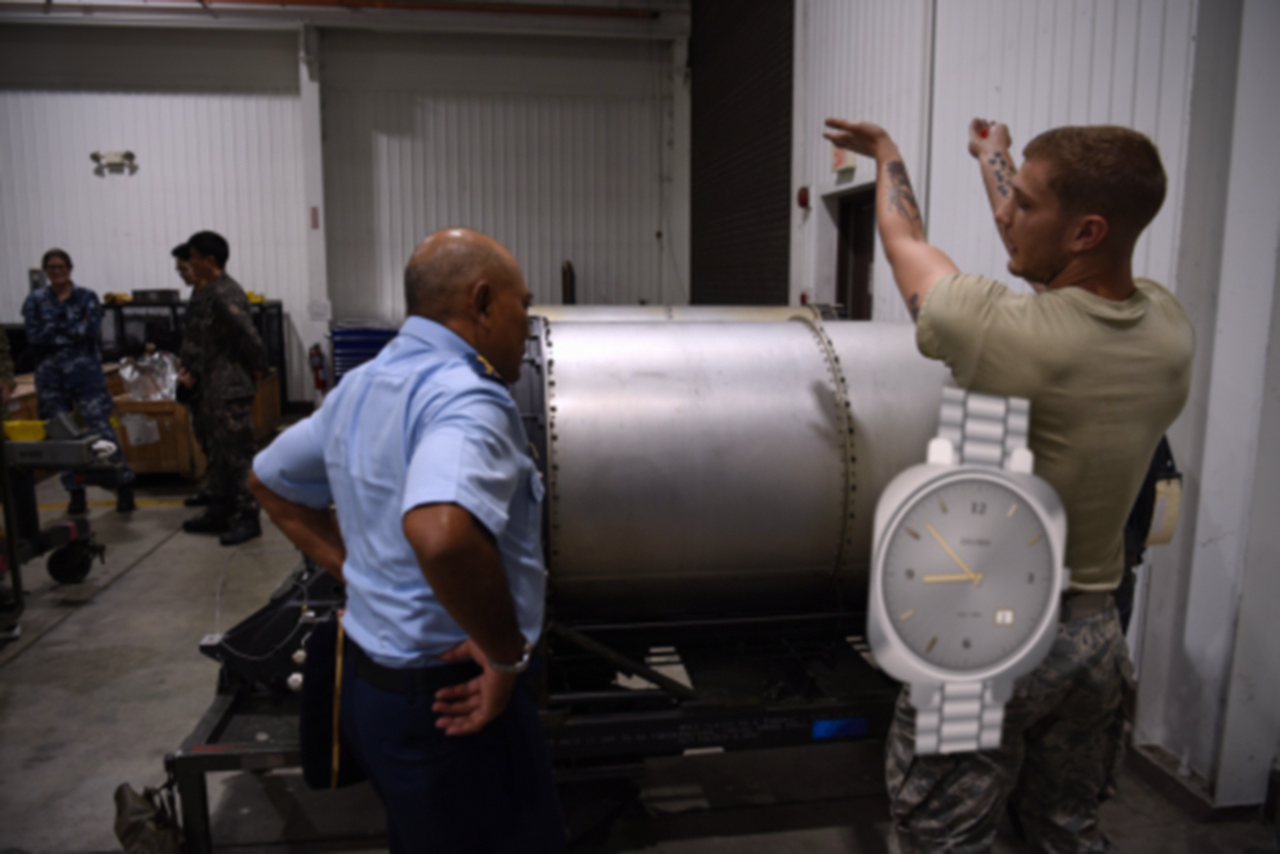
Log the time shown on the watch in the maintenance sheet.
8:52
